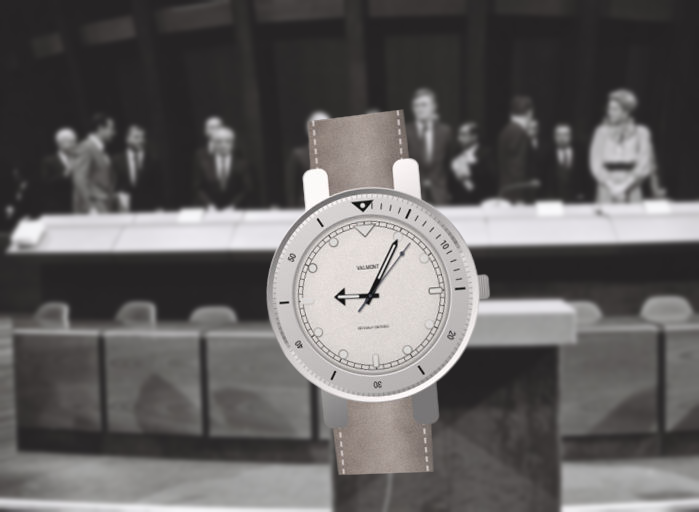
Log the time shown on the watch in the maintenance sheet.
9:05:07
